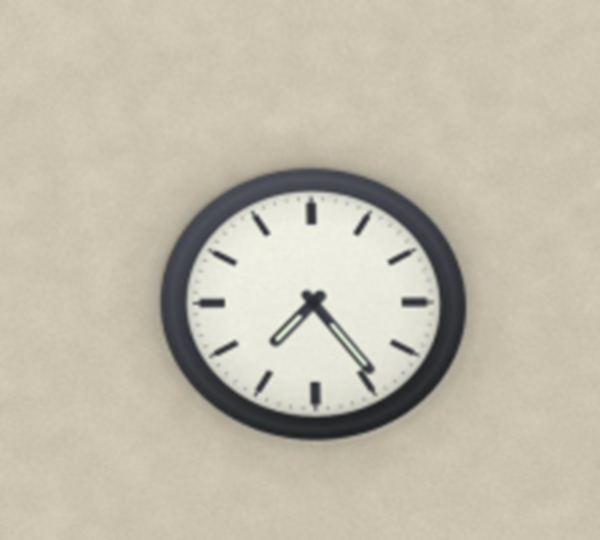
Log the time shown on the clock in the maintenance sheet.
7:24
